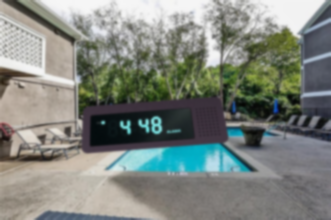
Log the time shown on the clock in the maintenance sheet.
4:48
